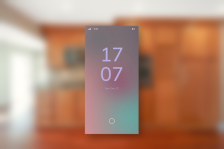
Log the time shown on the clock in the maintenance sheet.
17:07
